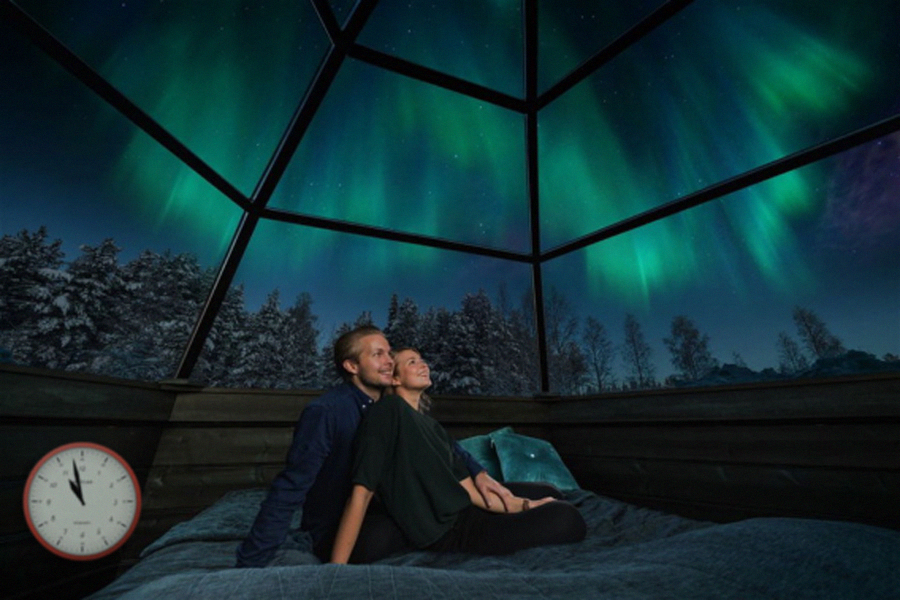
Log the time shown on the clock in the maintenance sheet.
10:58
